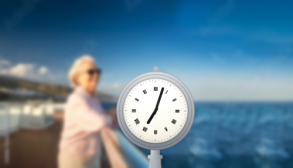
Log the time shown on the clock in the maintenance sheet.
7:03
